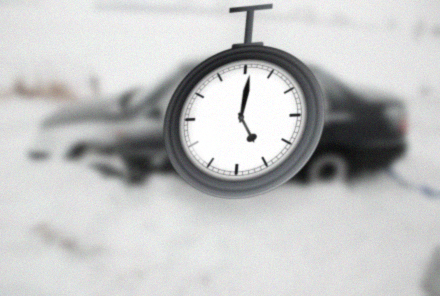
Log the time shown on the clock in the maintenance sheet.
5:01
